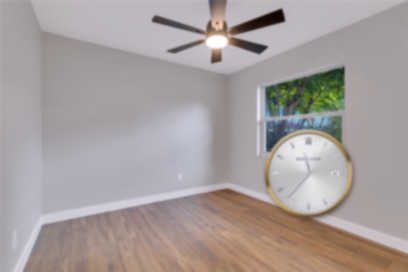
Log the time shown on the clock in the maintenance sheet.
11:37
